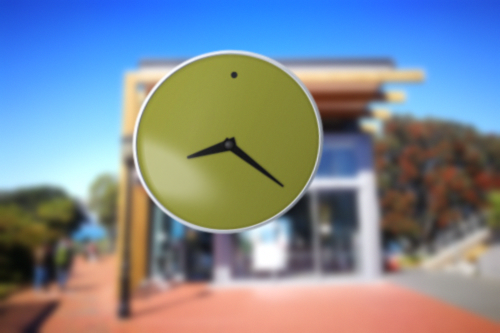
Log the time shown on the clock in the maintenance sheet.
8:21
